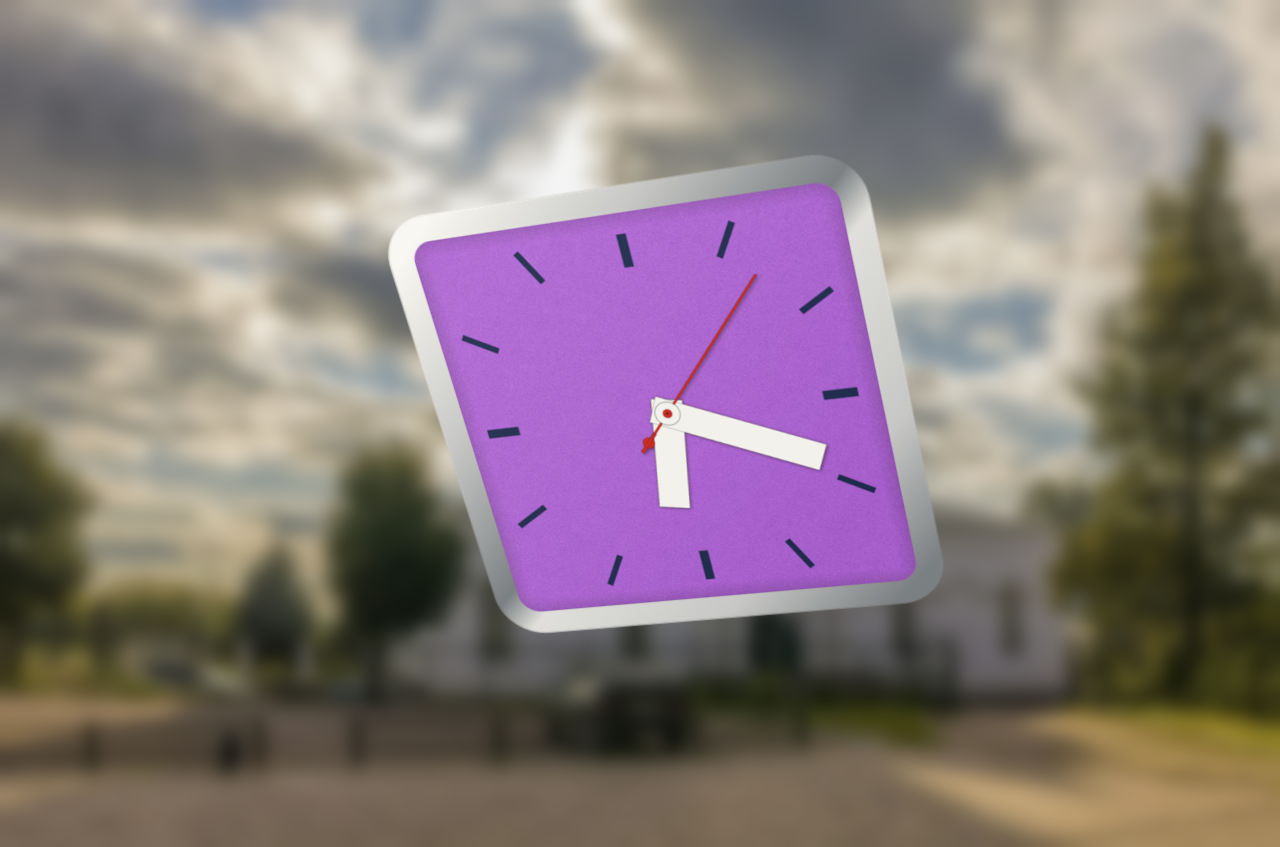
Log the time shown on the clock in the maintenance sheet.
6:19:07
